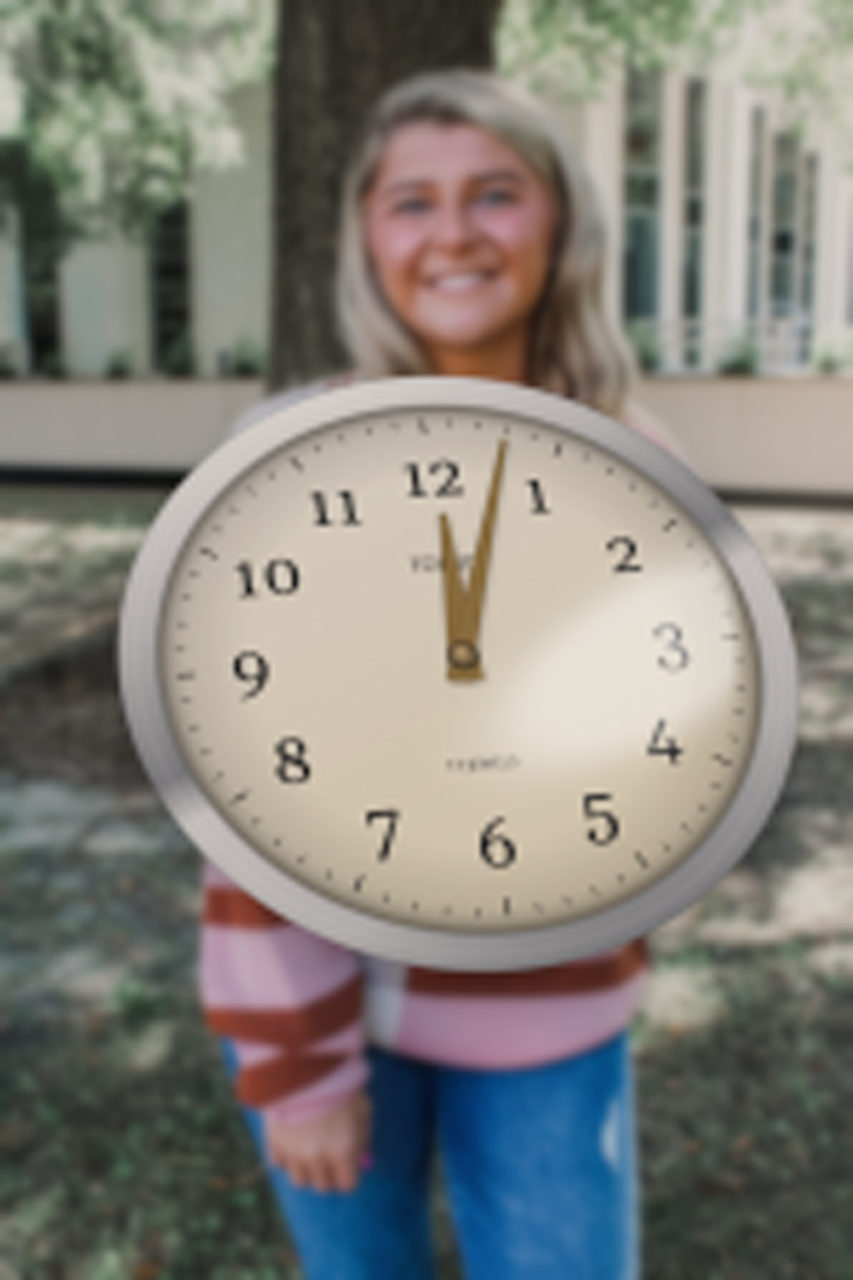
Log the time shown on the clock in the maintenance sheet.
12:03
